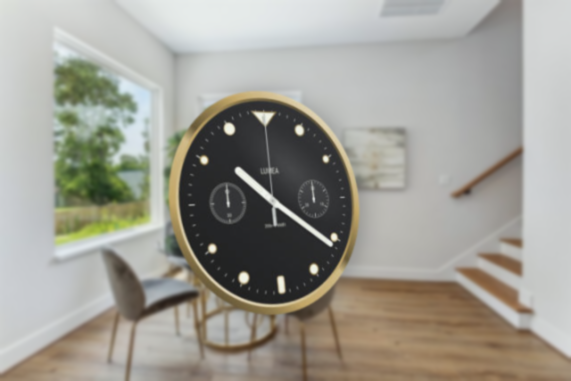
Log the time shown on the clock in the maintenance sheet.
10:21
